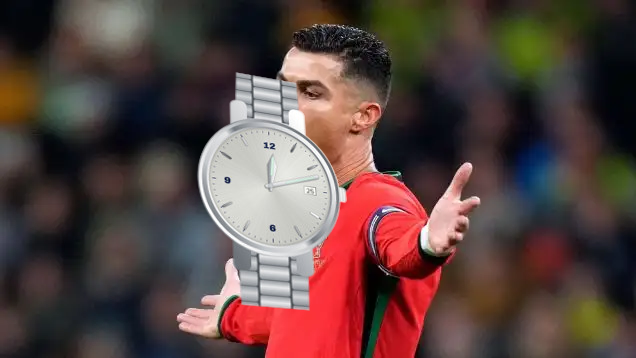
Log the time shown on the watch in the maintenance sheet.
12:12
